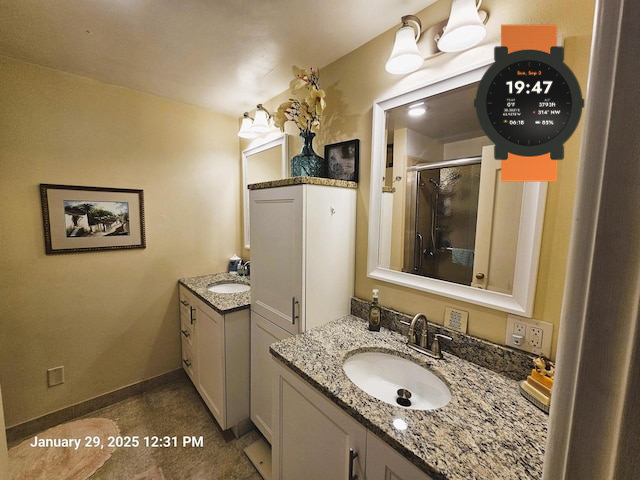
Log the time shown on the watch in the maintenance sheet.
19:47
